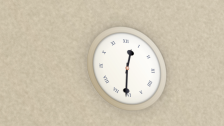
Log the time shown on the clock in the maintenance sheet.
12:31
